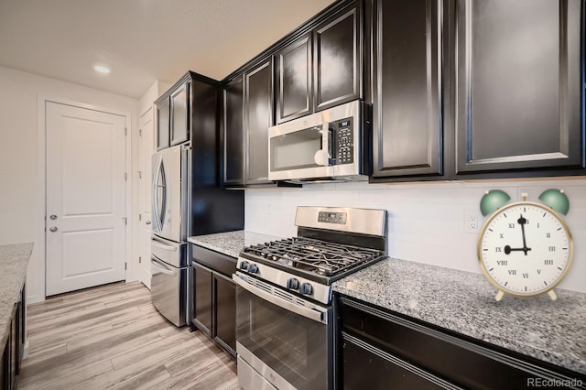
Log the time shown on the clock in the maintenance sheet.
8:59
